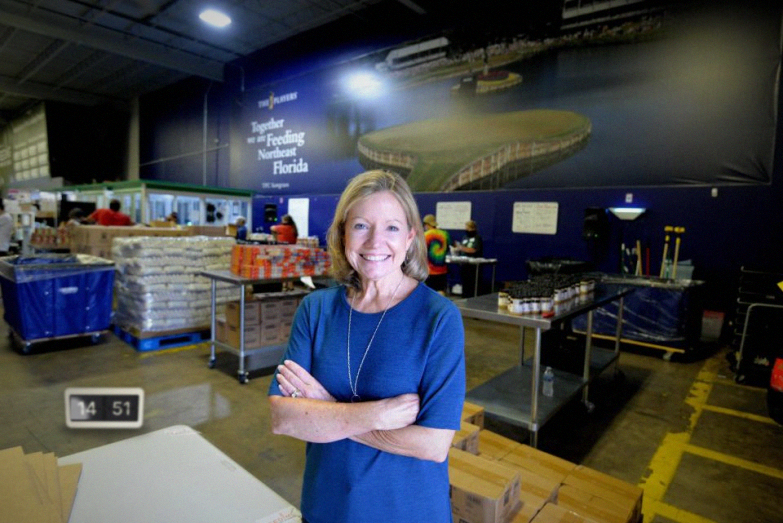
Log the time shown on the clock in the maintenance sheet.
14:51
